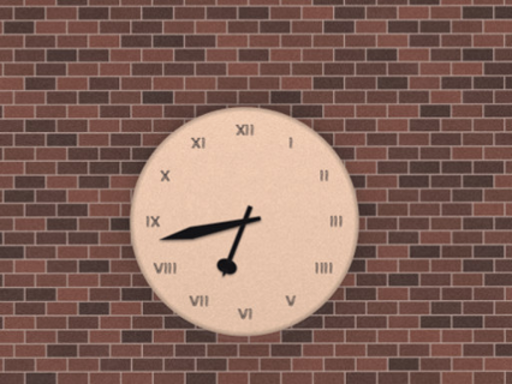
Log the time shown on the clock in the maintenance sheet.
6:43
